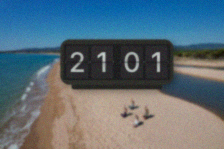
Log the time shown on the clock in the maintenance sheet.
21:01
